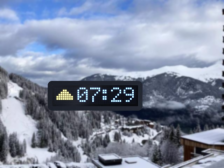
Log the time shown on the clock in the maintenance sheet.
7:29
